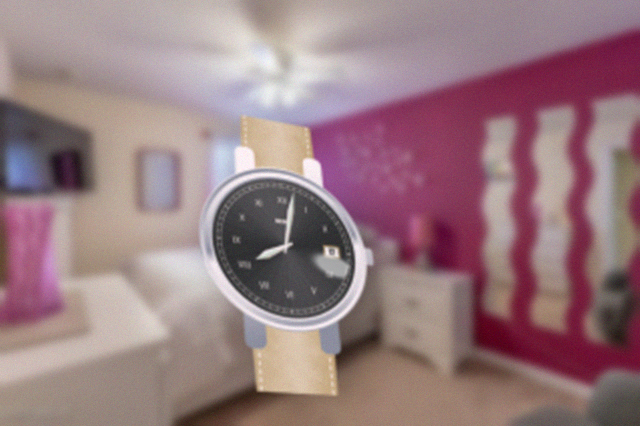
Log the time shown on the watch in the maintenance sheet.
8:02
